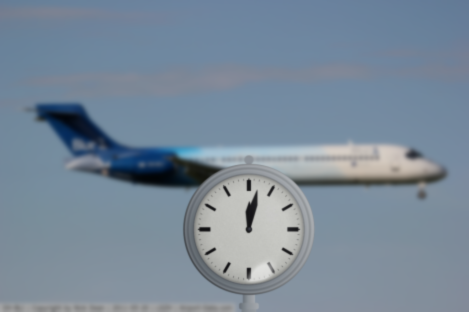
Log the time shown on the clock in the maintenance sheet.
12:02
